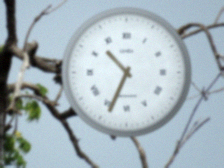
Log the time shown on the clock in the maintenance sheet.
10:34
